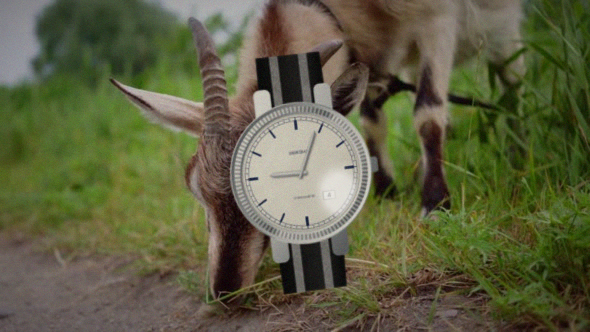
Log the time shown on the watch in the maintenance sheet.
9:04
